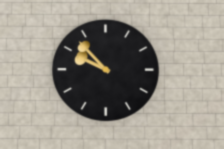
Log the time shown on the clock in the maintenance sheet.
9:53
